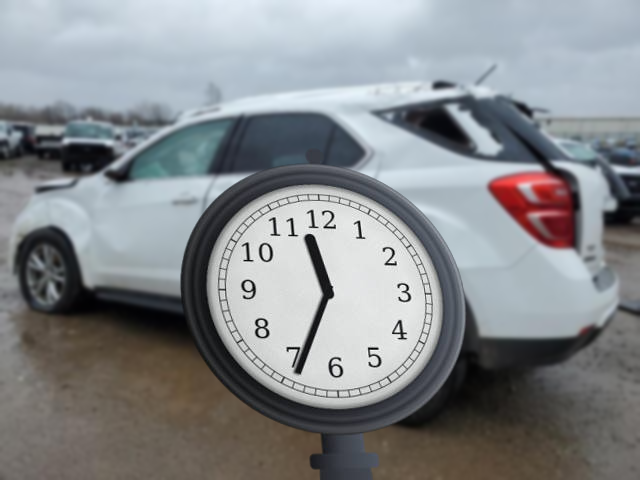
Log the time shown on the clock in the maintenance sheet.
11:34
